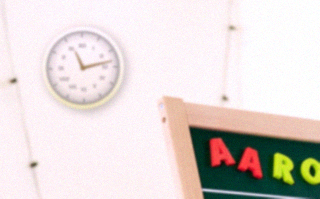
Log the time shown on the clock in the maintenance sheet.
11:13
